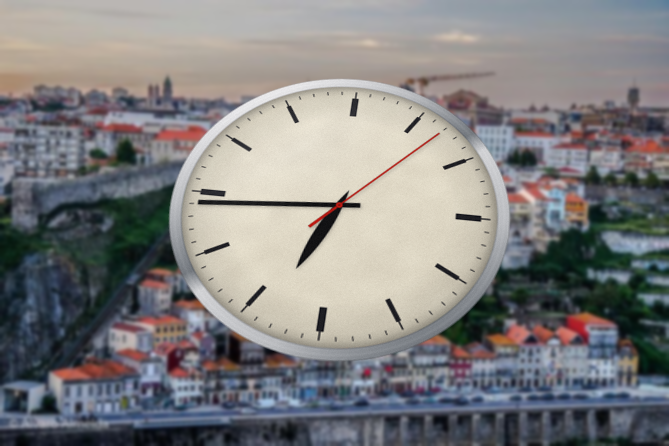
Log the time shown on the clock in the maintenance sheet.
6:44:07
